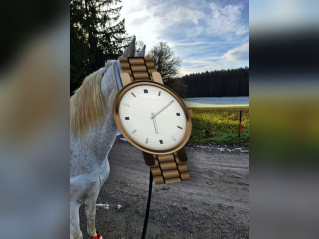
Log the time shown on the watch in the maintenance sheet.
6:10
